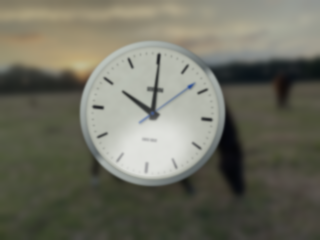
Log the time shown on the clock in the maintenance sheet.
10:00:08
